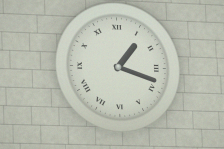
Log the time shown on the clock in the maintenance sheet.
1:18
